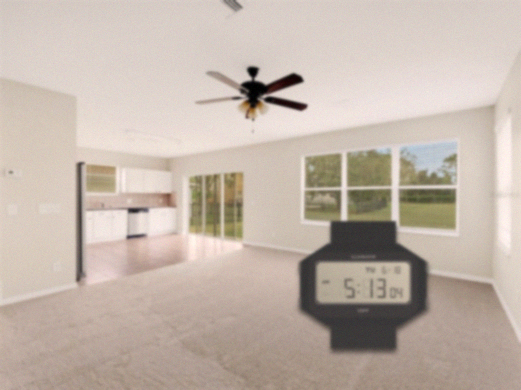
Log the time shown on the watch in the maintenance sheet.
5:13
